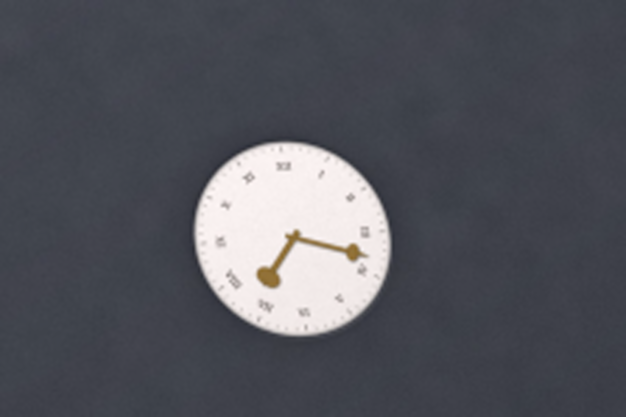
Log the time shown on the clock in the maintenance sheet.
7:18
